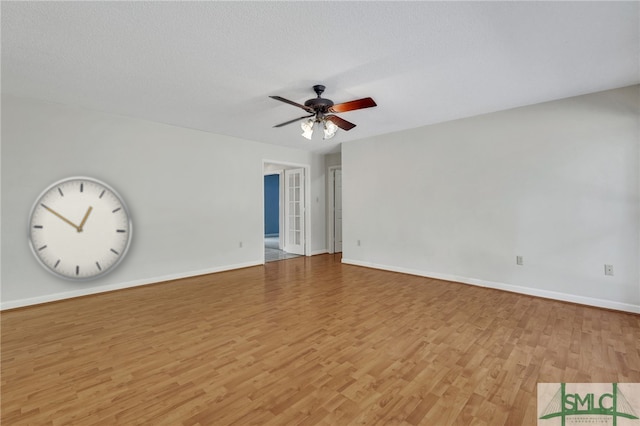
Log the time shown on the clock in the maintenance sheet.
12:50
